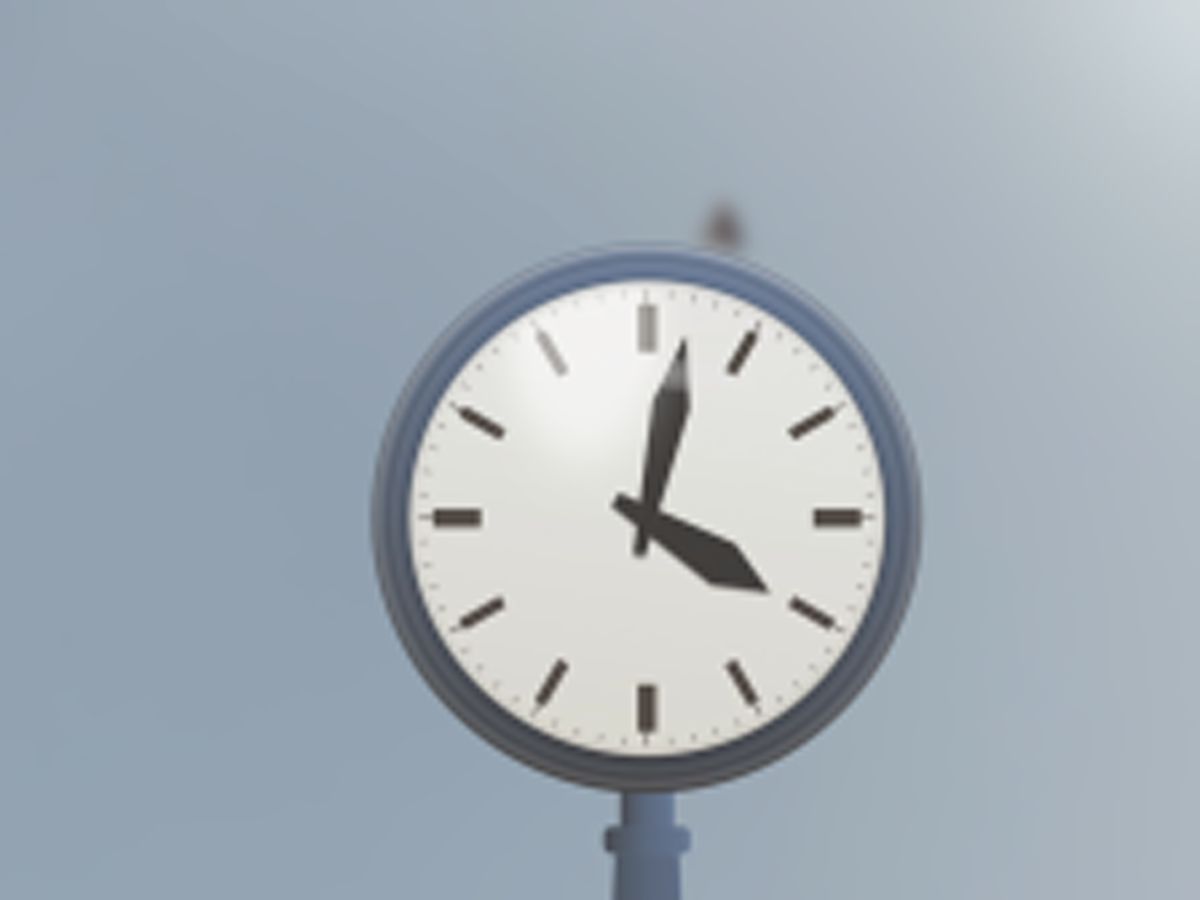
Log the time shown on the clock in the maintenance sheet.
4:02
